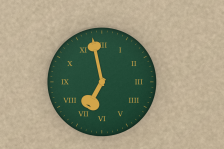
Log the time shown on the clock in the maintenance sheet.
6:58
